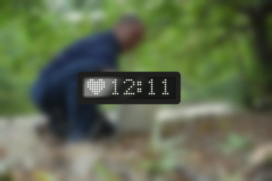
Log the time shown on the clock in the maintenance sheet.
12:11
